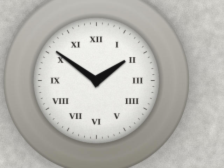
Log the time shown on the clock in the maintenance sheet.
1:51
